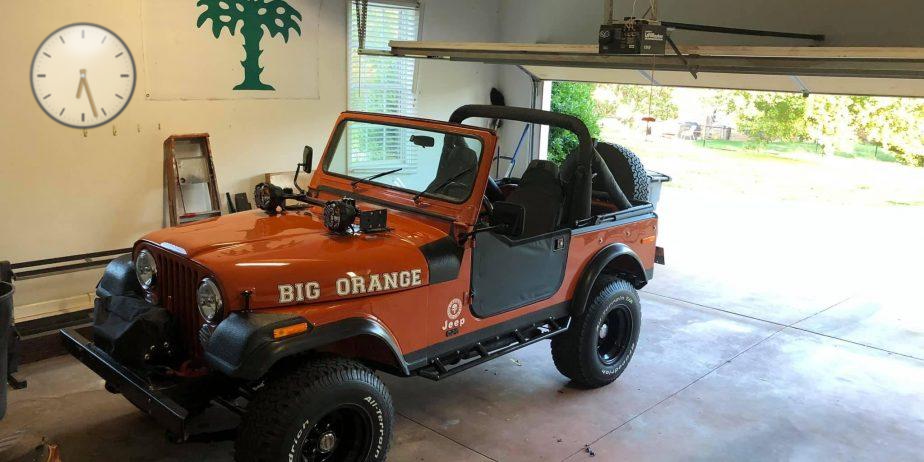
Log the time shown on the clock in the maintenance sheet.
6:27
